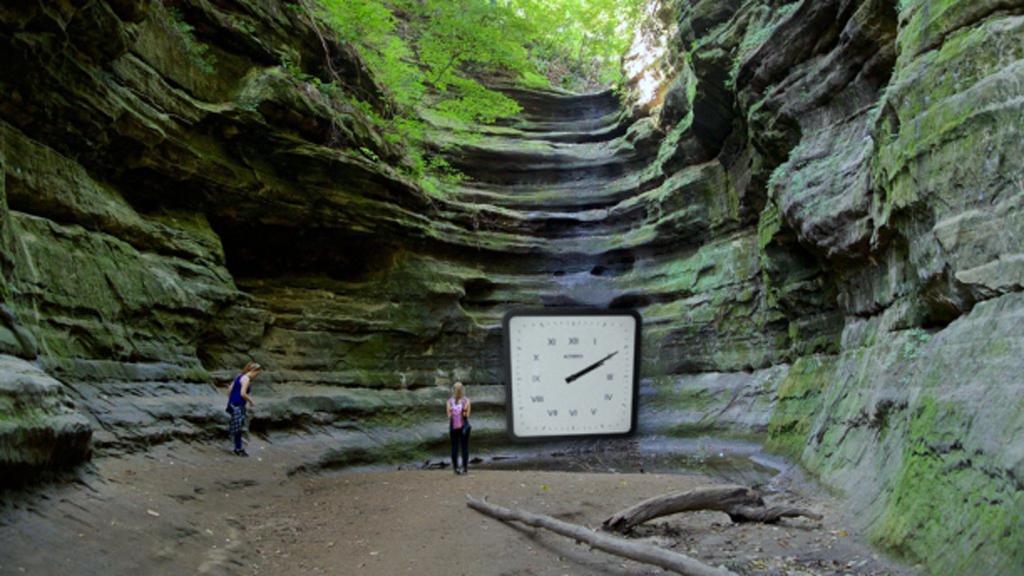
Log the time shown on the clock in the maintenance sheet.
2:10
